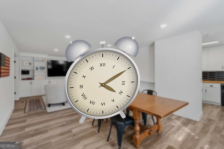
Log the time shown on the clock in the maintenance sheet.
4:10
